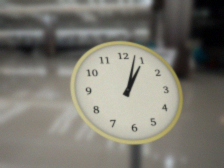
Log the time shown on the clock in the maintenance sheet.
1:03
